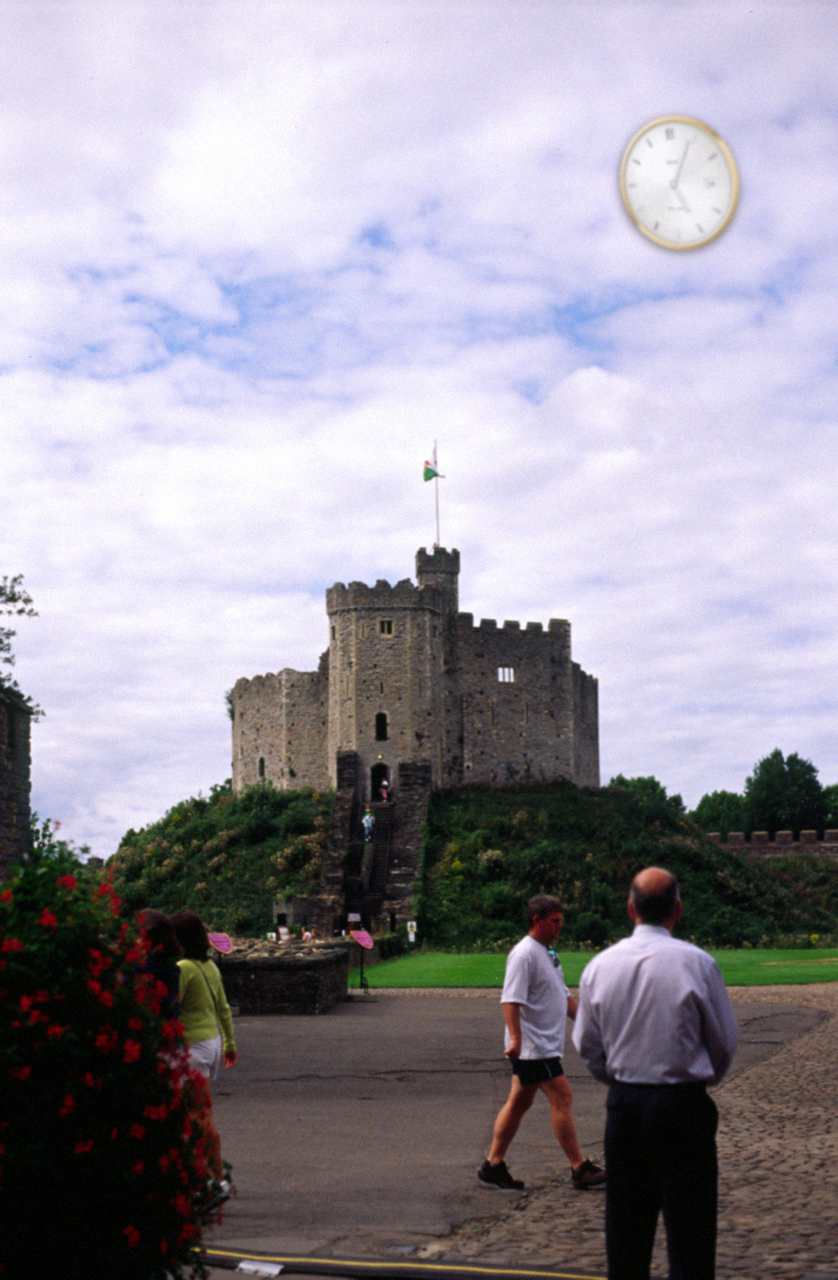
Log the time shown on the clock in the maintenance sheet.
5:04
